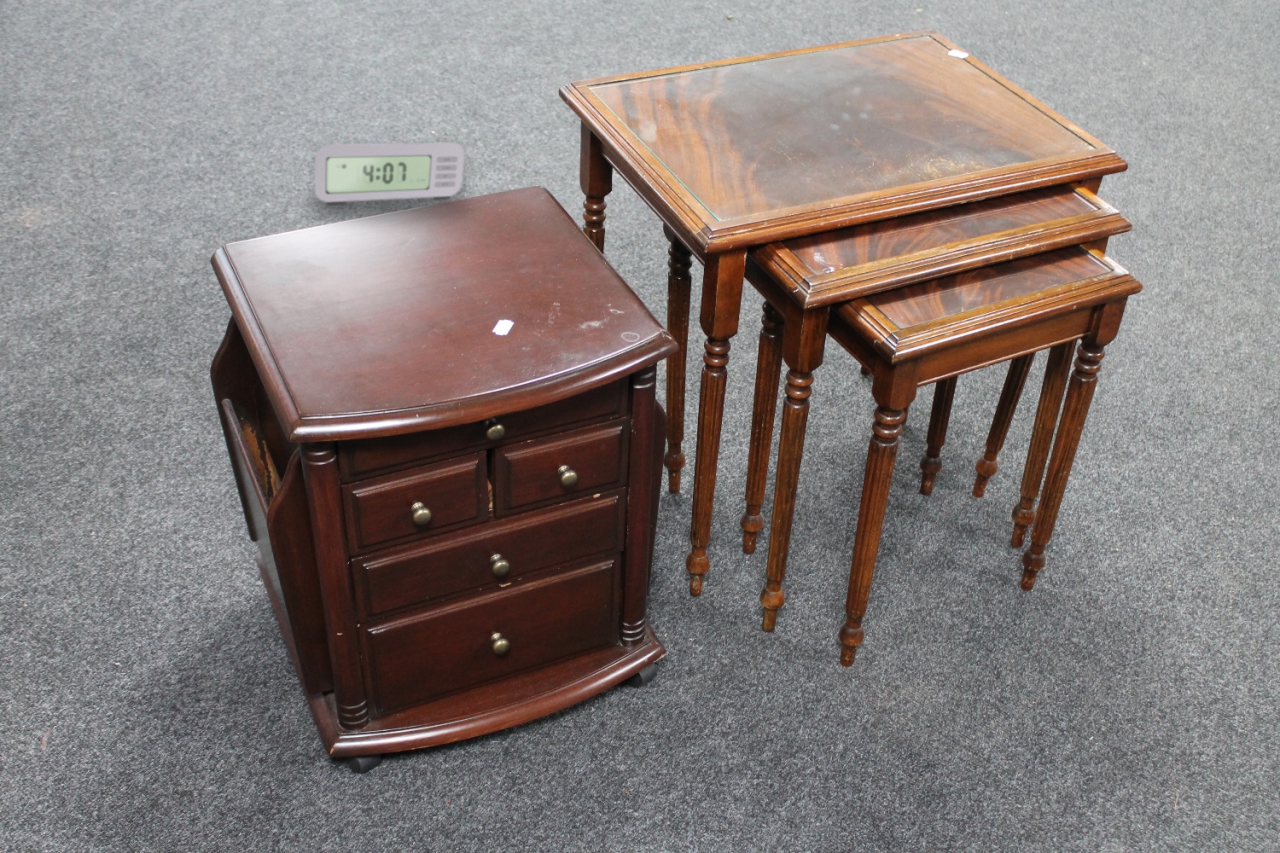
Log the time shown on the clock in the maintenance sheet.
4:07
